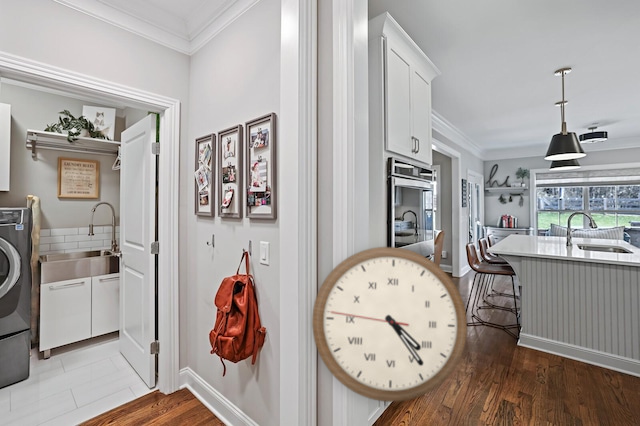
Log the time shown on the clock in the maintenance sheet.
4:23:46
